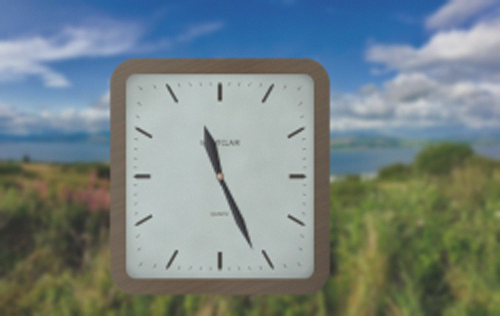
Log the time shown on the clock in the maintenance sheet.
11:26
